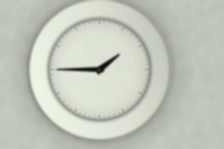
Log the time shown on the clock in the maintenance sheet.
1:45
